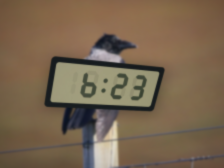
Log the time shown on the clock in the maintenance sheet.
6:23
